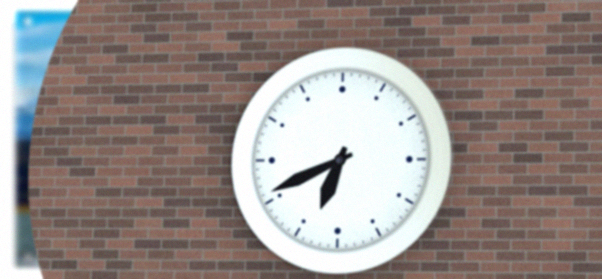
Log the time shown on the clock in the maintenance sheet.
6:41
